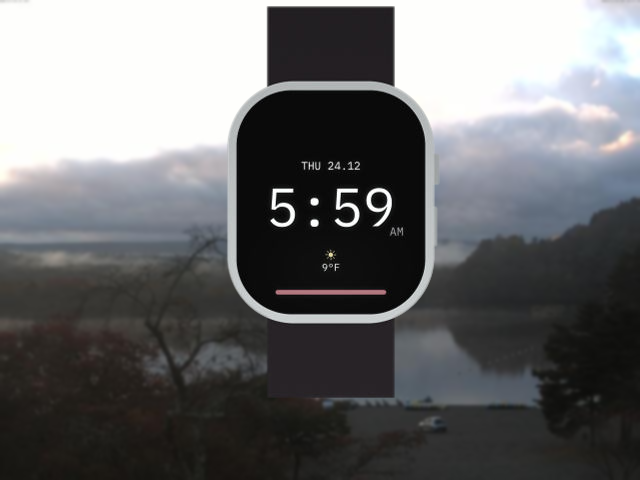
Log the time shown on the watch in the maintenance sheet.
5:59
